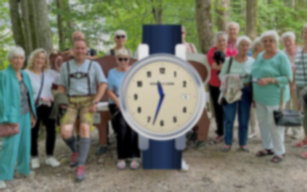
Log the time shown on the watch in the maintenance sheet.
11:33
